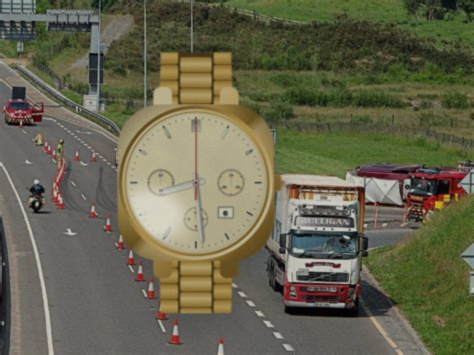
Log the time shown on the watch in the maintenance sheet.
8:29
